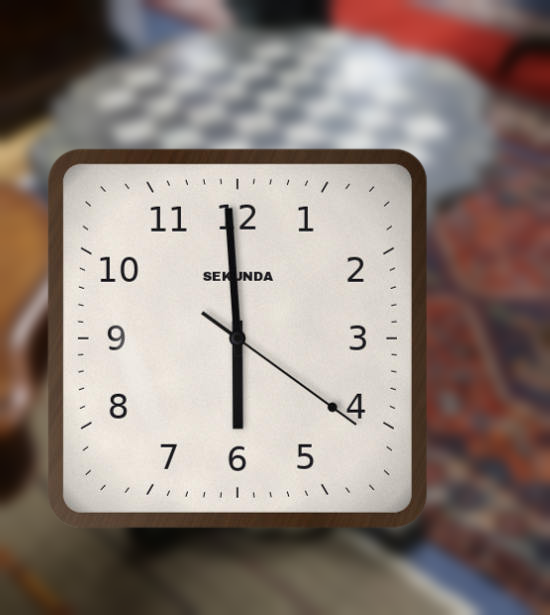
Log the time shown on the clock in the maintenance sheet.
5:59:21
